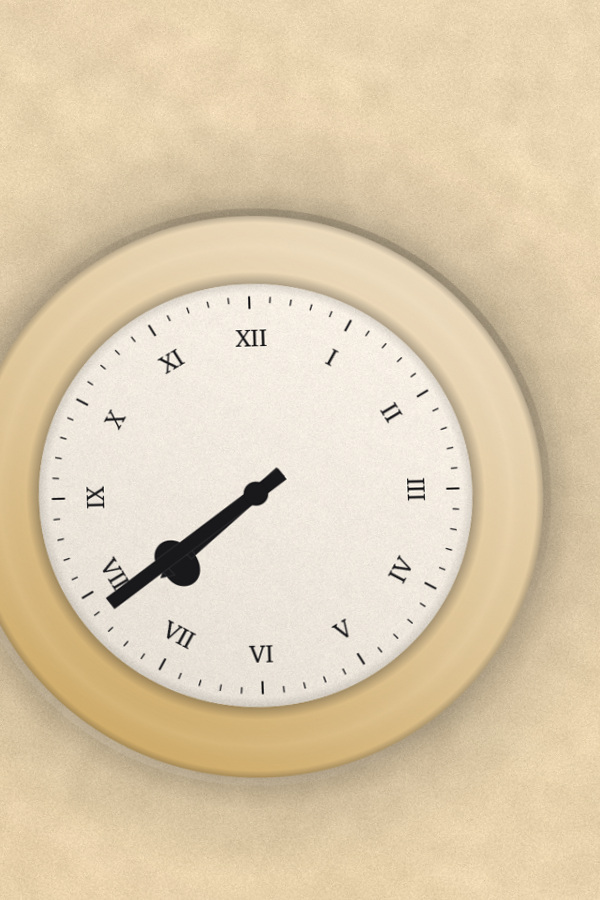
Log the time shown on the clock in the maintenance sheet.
7:39
